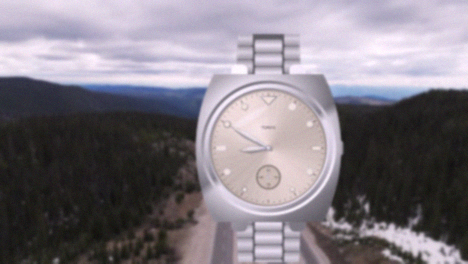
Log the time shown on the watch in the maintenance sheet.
8:50
